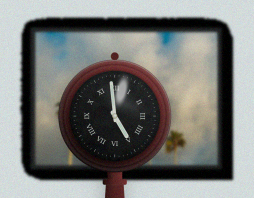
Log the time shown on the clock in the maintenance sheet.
4:59
